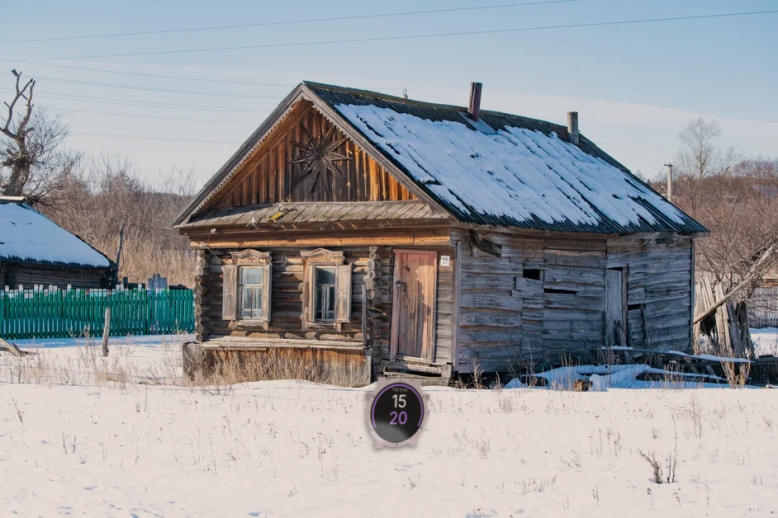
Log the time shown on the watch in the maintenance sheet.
15:20
